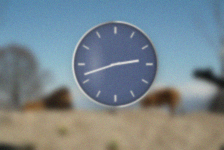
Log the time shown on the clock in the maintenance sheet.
2:42
